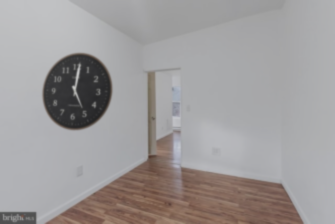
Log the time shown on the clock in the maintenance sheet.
5:01
